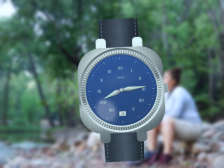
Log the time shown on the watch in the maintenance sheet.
8:14
